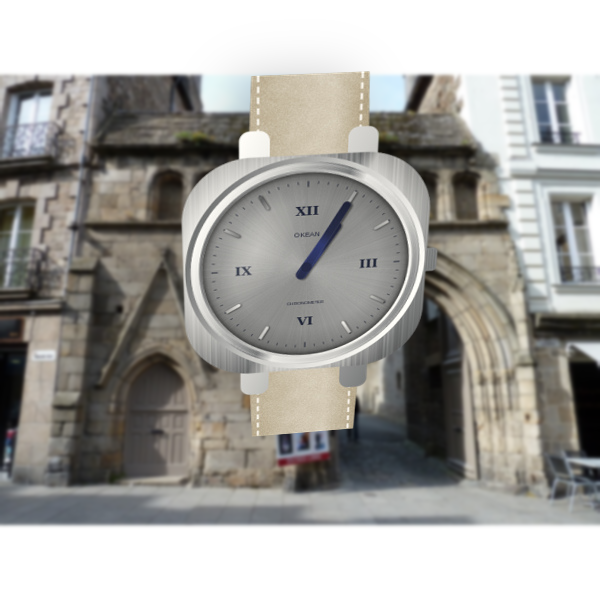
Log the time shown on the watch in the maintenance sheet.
1:05
